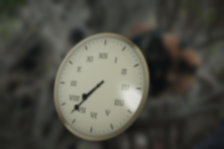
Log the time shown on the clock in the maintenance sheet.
7:37
